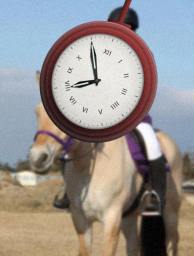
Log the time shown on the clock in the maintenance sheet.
7:55
